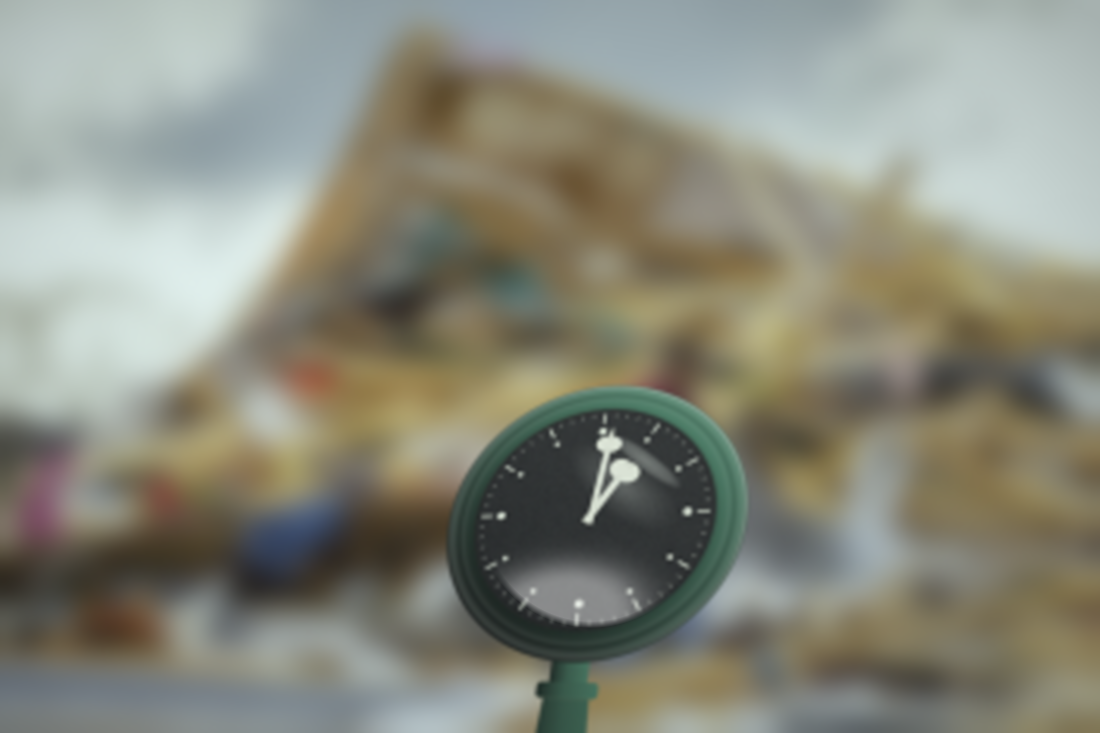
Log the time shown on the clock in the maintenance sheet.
1:01
